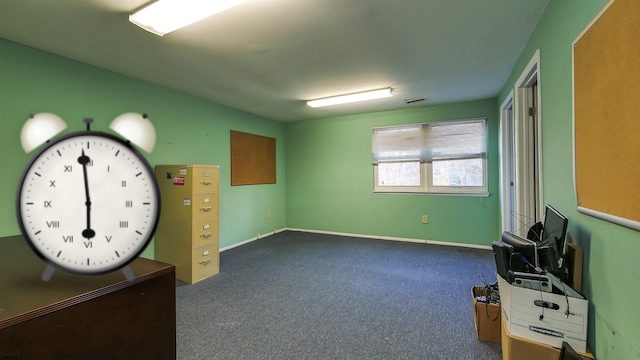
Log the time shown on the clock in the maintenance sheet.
5:59
